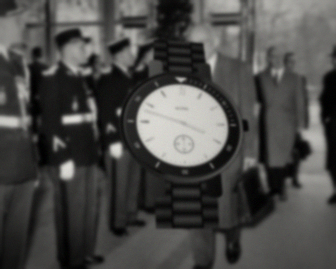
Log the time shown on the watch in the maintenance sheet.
3:48
